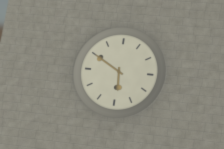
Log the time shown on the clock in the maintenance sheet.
5:50
